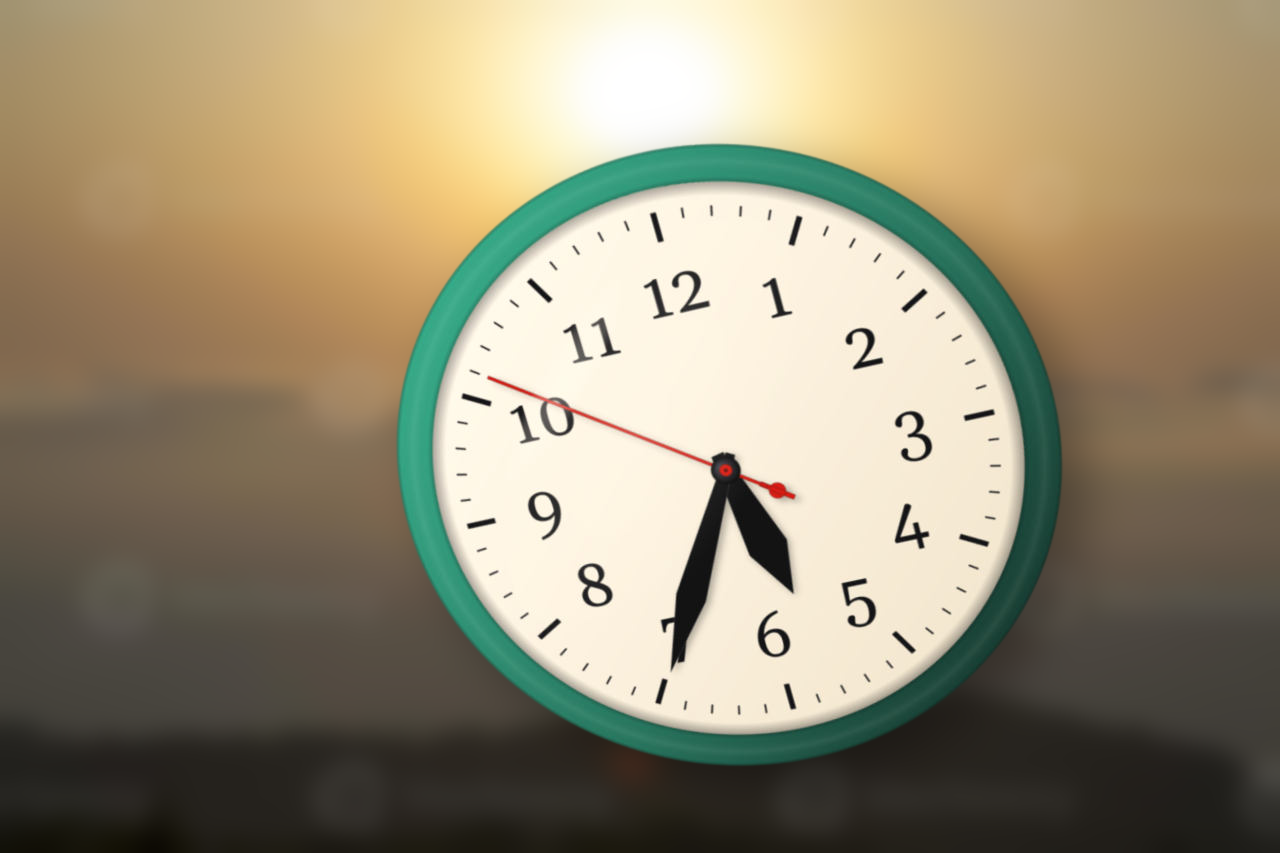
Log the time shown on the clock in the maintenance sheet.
5:34:51
